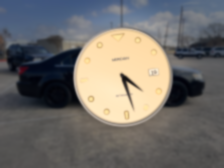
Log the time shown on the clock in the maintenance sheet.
4:28
